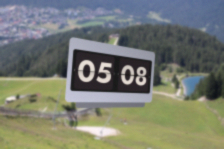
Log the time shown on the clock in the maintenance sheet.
5:08
